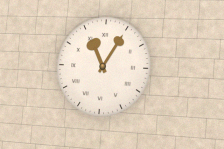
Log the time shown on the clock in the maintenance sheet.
11:05
